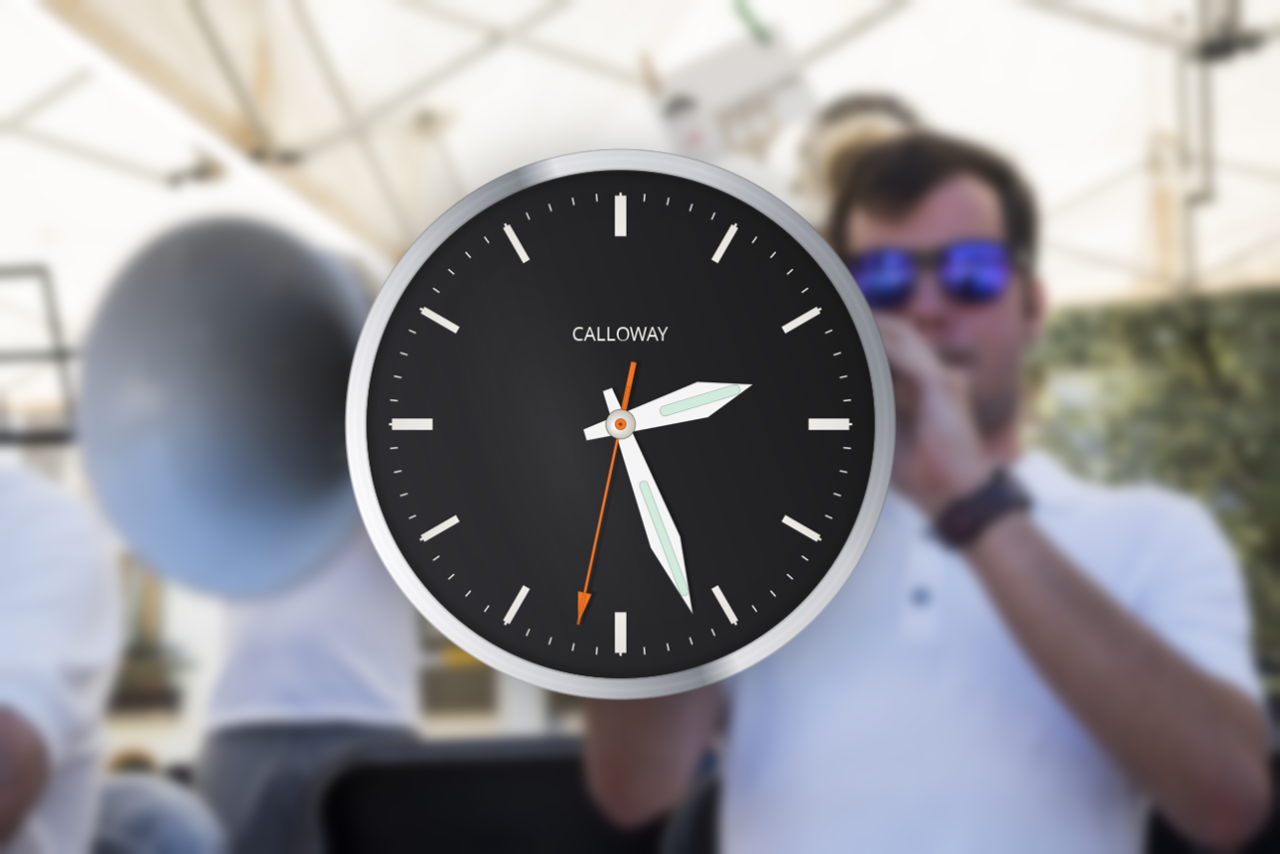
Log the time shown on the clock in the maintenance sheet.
2:26:32
